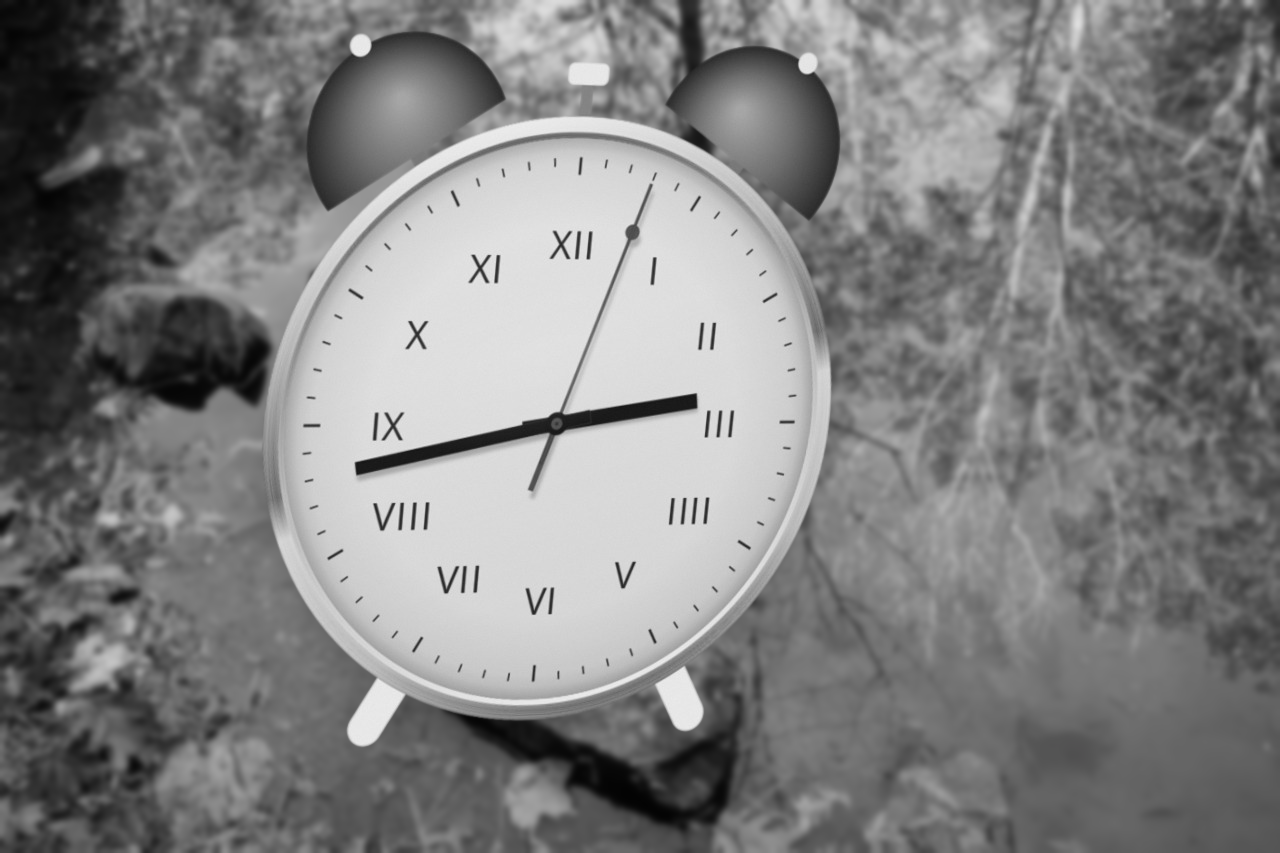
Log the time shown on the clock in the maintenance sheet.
2:43:03
